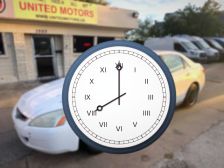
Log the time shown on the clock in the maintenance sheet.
8:00
